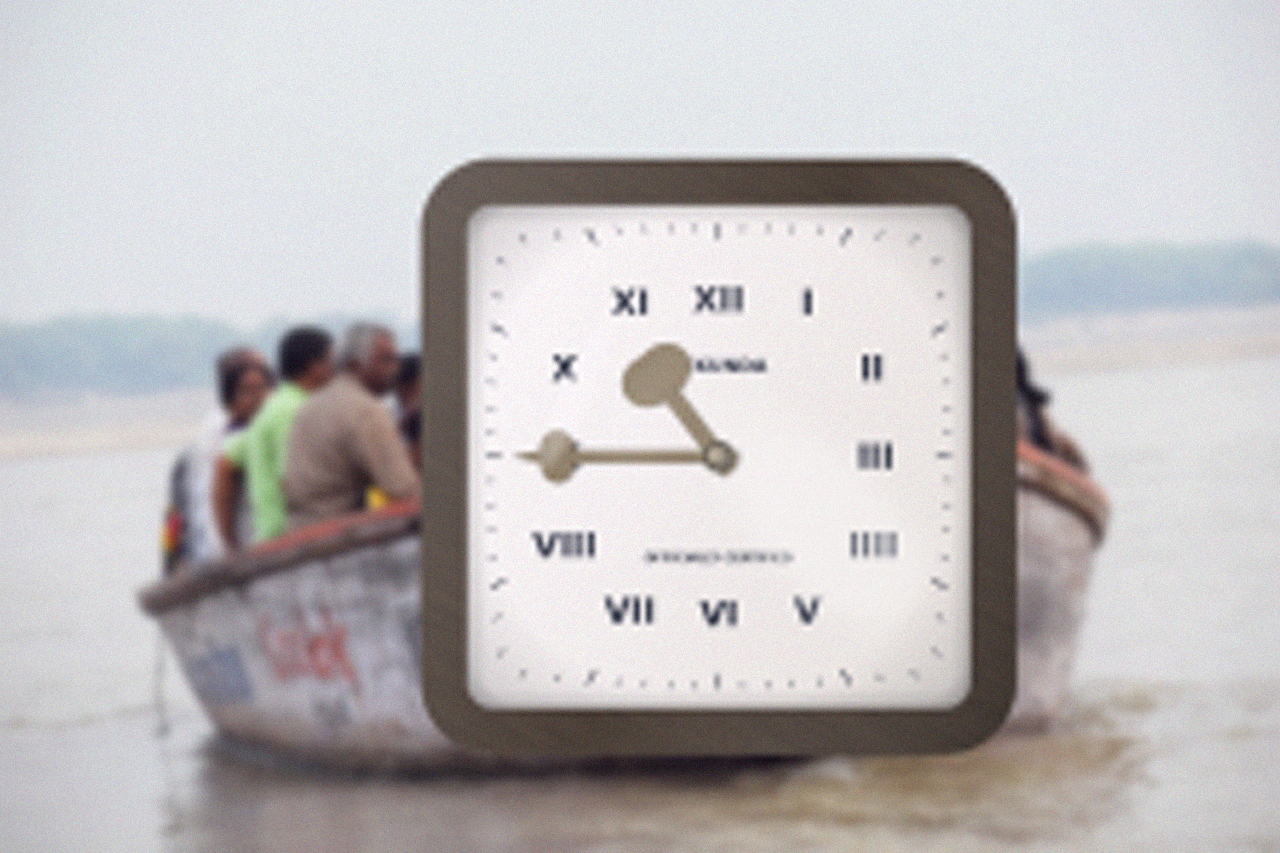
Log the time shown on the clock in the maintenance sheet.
10:45
